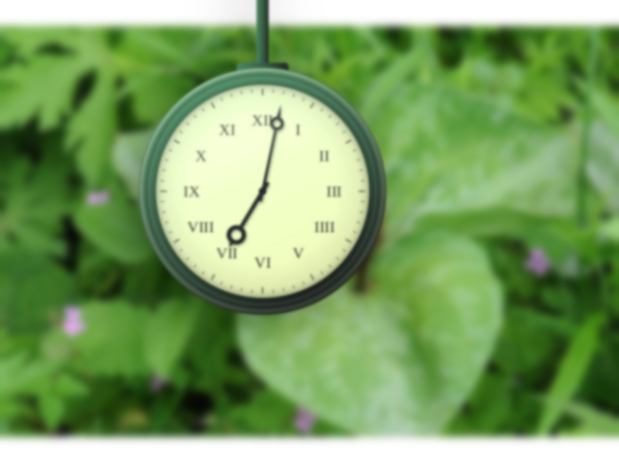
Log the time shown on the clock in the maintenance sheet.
7:02
